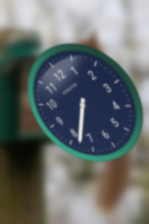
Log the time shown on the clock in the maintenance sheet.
7:38
